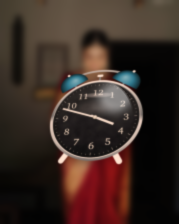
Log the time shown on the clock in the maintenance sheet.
3:48
